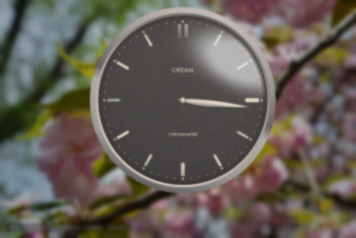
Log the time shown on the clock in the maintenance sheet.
3:16
